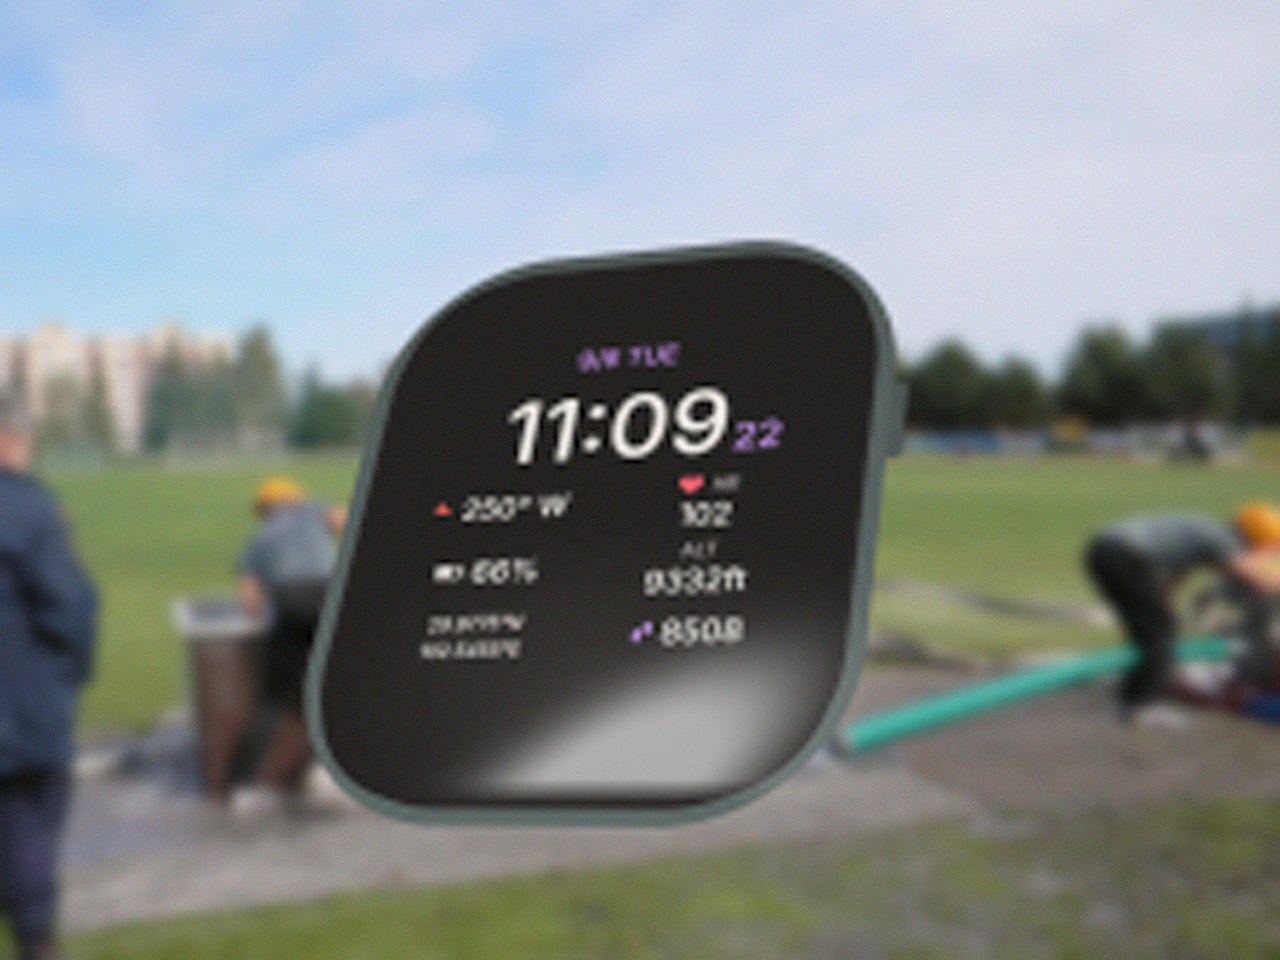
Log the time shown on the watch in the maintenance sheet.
11:09
